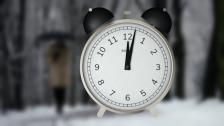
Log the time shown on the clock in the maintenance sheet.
12:02
